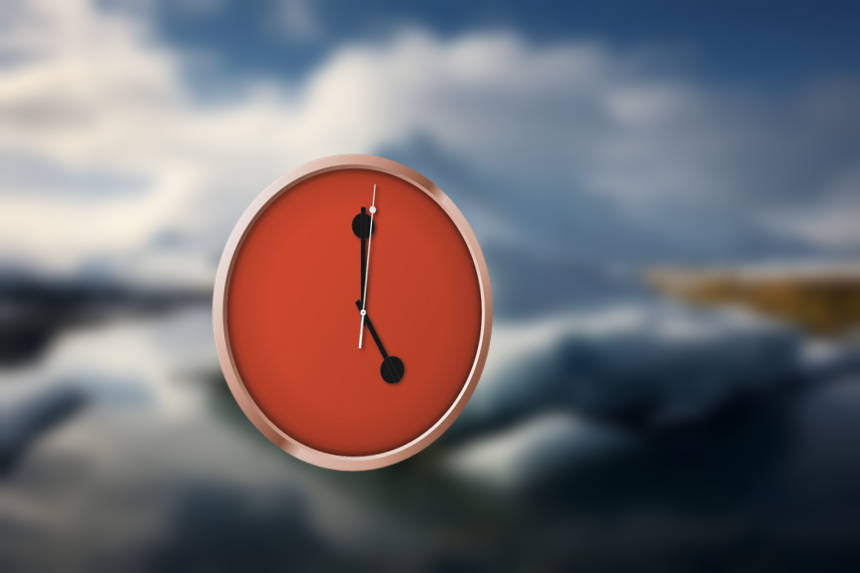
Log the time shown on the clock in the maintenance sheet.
5:00:01
